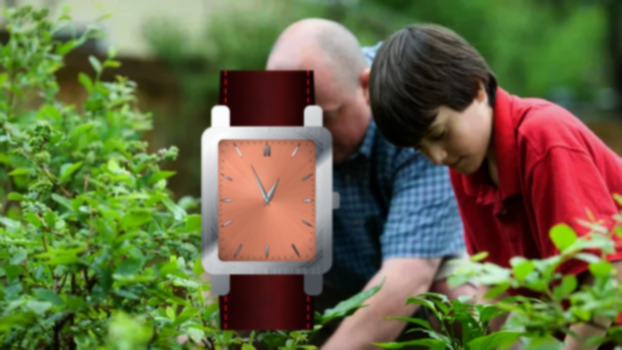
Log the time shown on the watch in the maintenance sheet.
12:56
